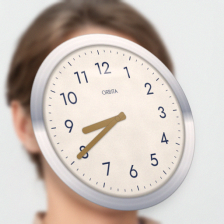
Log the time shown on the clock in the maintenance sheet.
8:40
